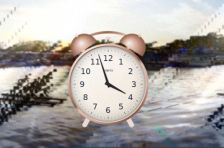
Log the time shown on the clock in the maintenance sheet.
3:57
